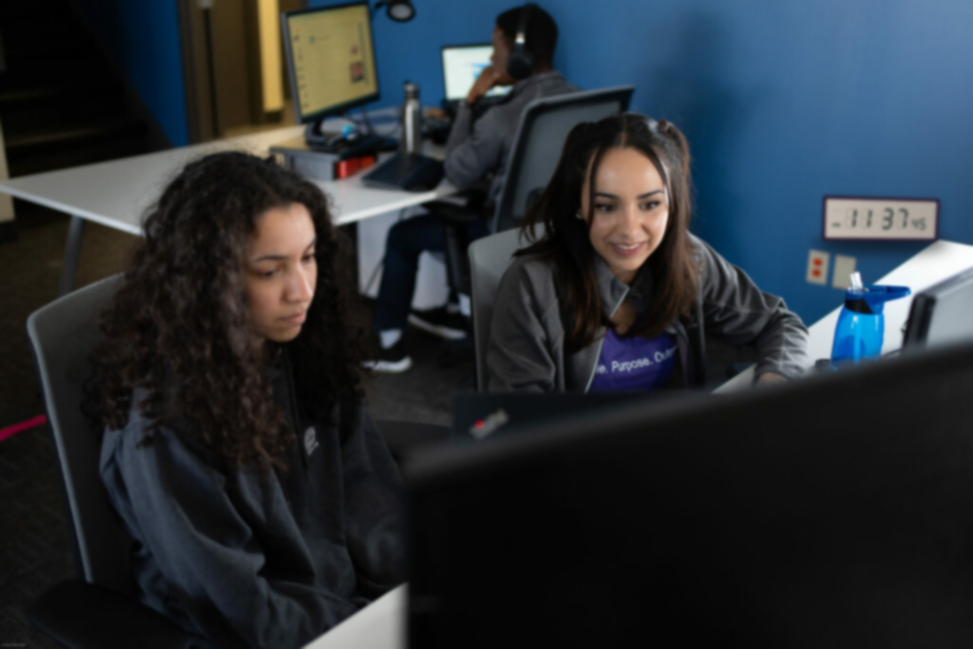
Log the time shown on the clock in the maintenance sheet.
11:37
